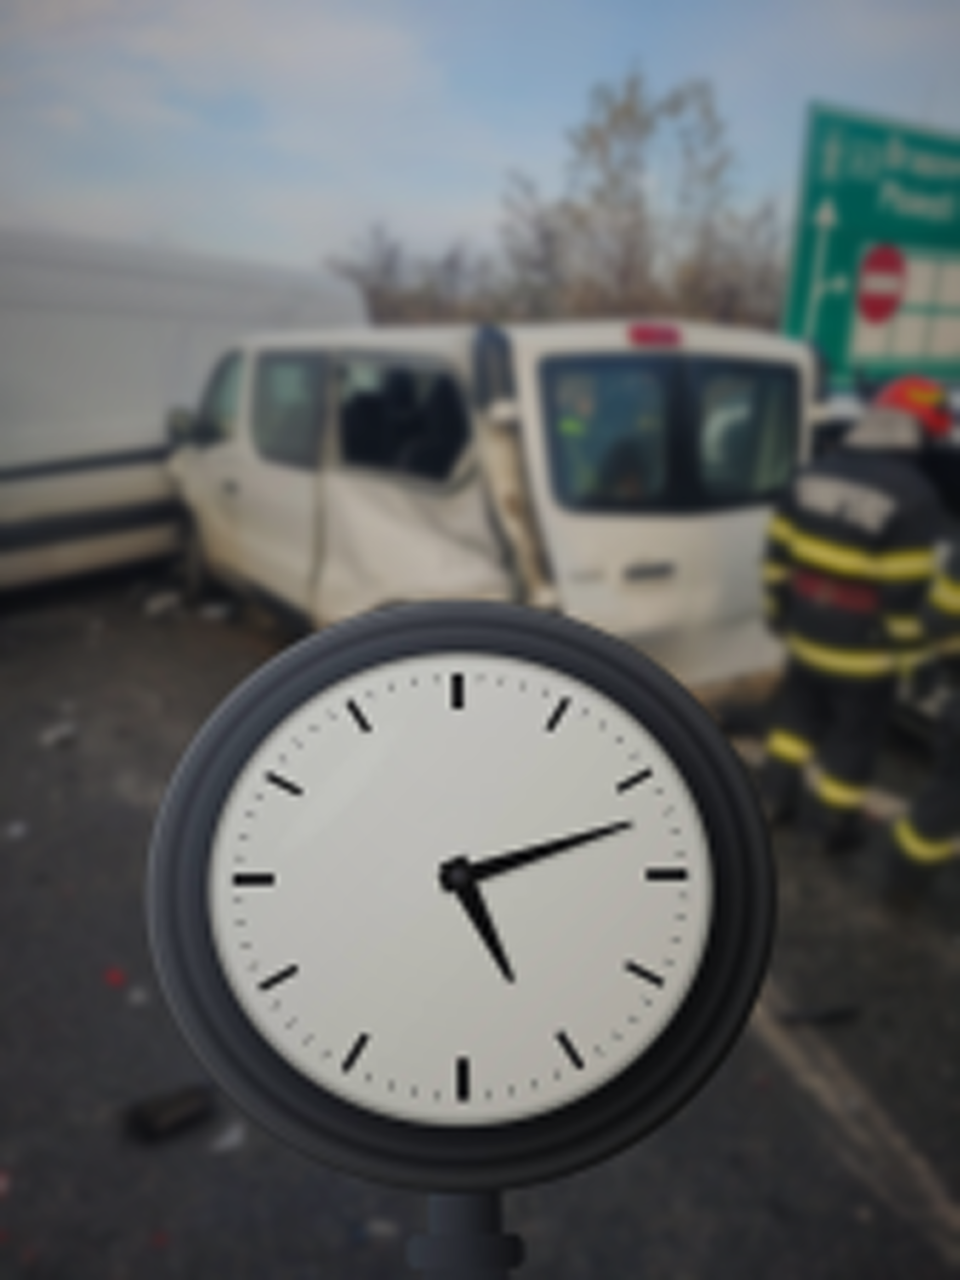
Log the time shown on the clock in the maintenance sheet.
5:12
